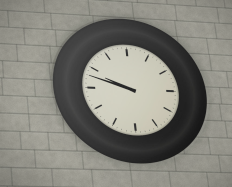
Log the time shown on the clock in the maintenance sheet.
9:48
